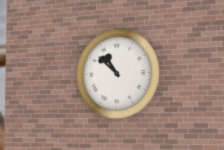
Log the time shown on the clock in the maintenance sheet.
10:52
